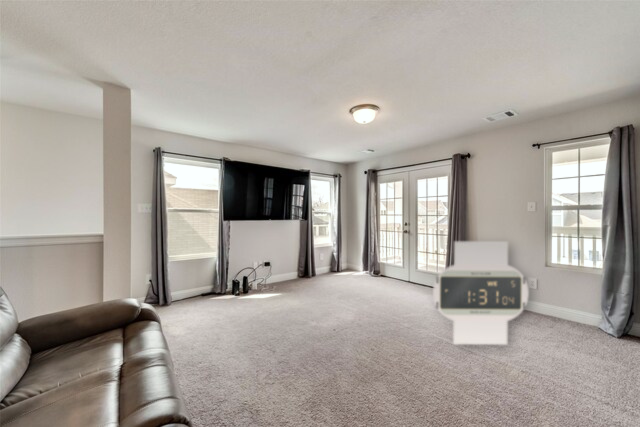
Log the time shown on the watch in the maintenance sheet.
1:31
